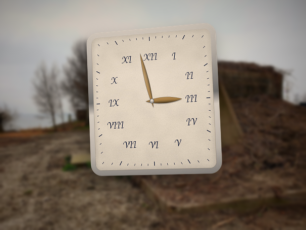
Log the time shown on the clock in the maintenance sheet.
2:58
